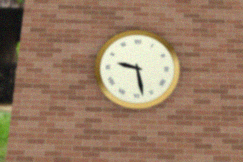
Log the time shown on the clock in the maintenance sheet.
9:28
